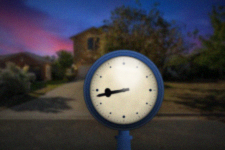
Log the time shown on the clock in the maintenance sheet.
8:43
